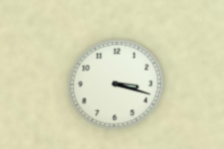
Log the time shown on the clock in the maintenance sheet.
3:18
